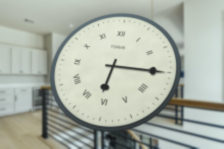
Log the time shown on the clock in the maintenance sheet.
6:15
